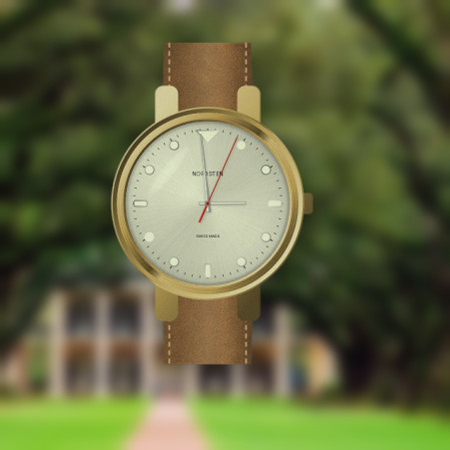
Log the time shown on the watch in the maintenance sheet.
2:59:04
